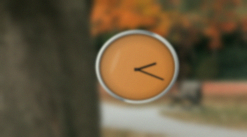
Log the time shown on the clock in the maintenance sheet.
2:19
